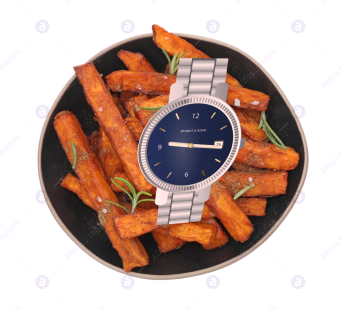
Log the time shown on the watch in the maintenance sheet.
9:16
